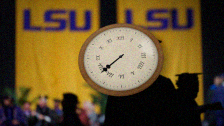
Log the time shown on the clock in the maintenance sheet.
7:38
